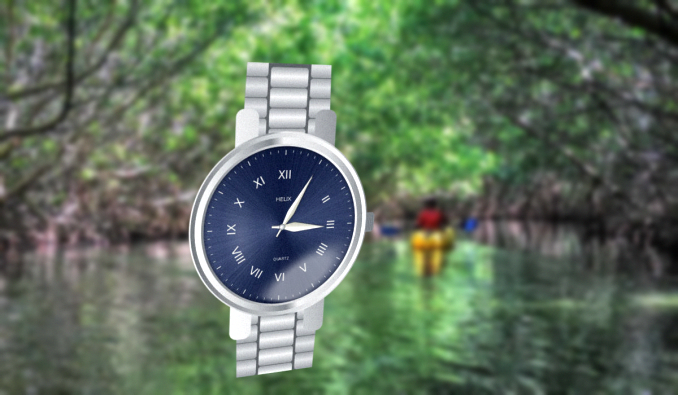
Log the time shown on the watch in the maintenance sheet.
3:05
